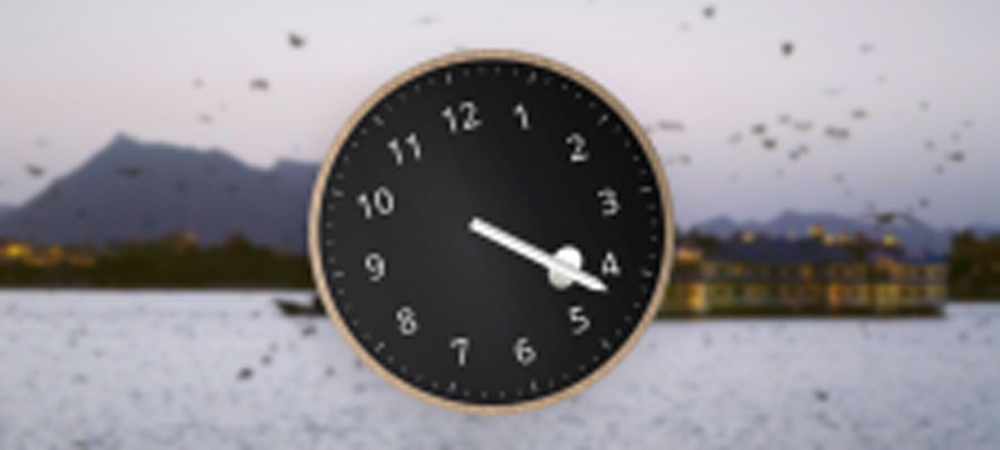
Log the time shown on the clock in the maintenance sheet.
4:22
